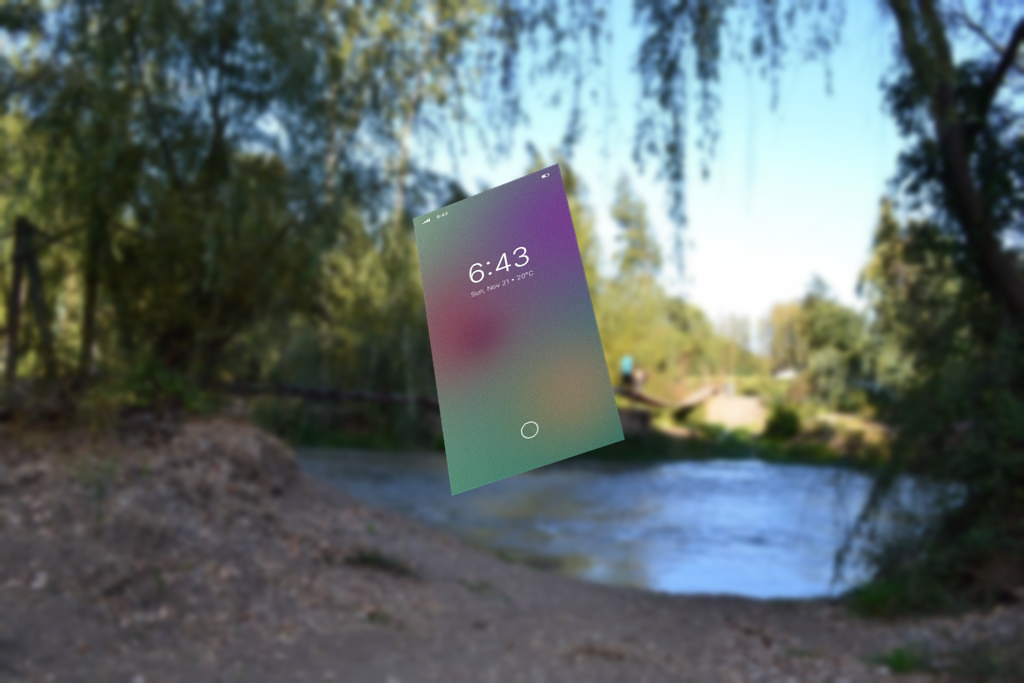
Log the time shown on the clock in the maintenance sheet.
6:43
